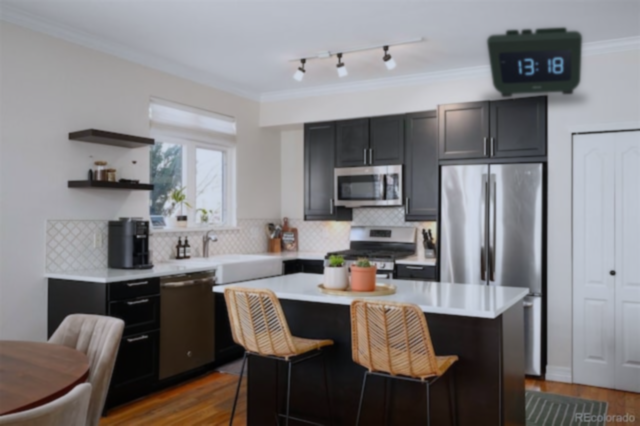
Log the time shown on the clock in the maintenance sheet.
13:18
